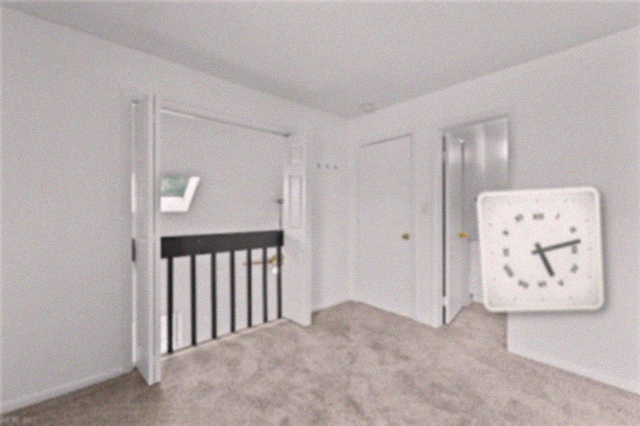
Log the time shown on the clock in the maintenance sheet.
5:13
